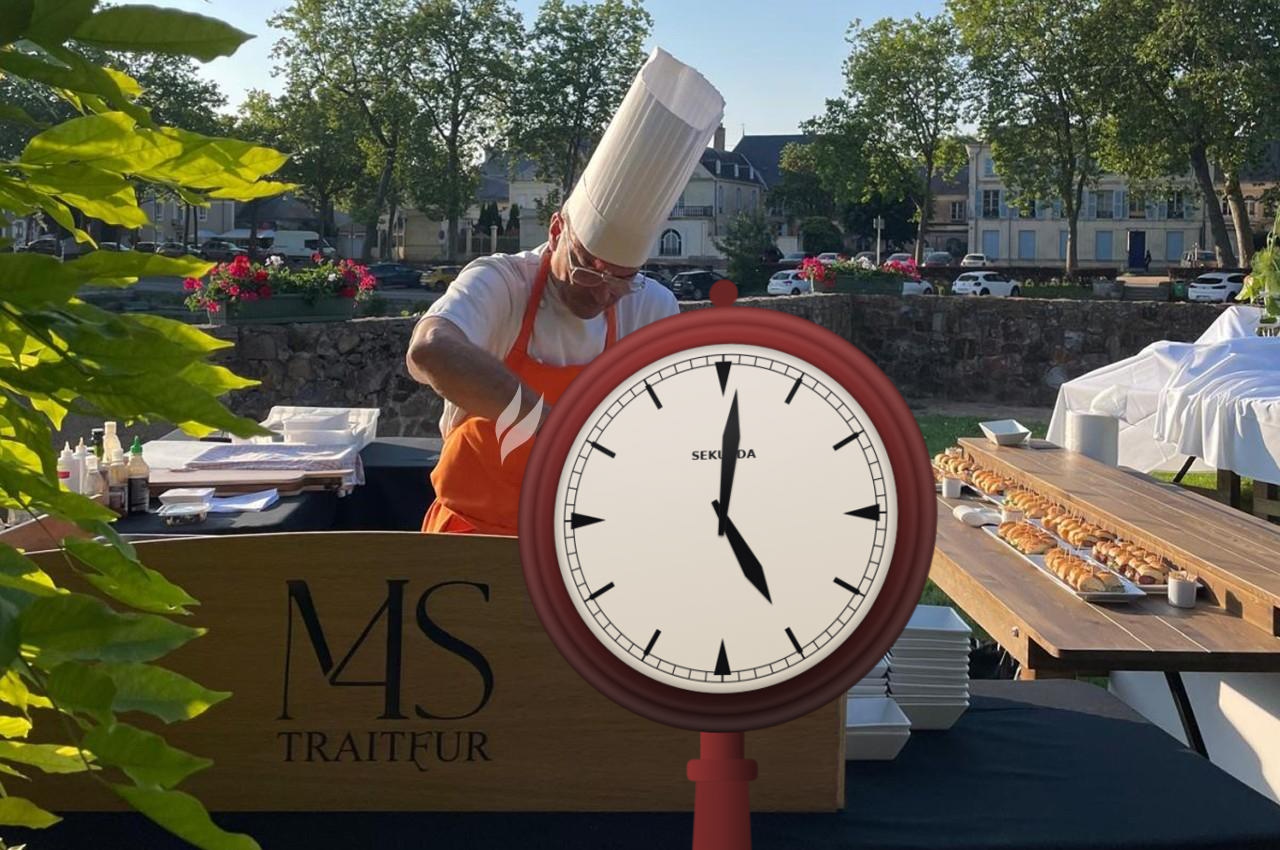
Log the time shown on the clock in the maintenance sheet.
5:01
